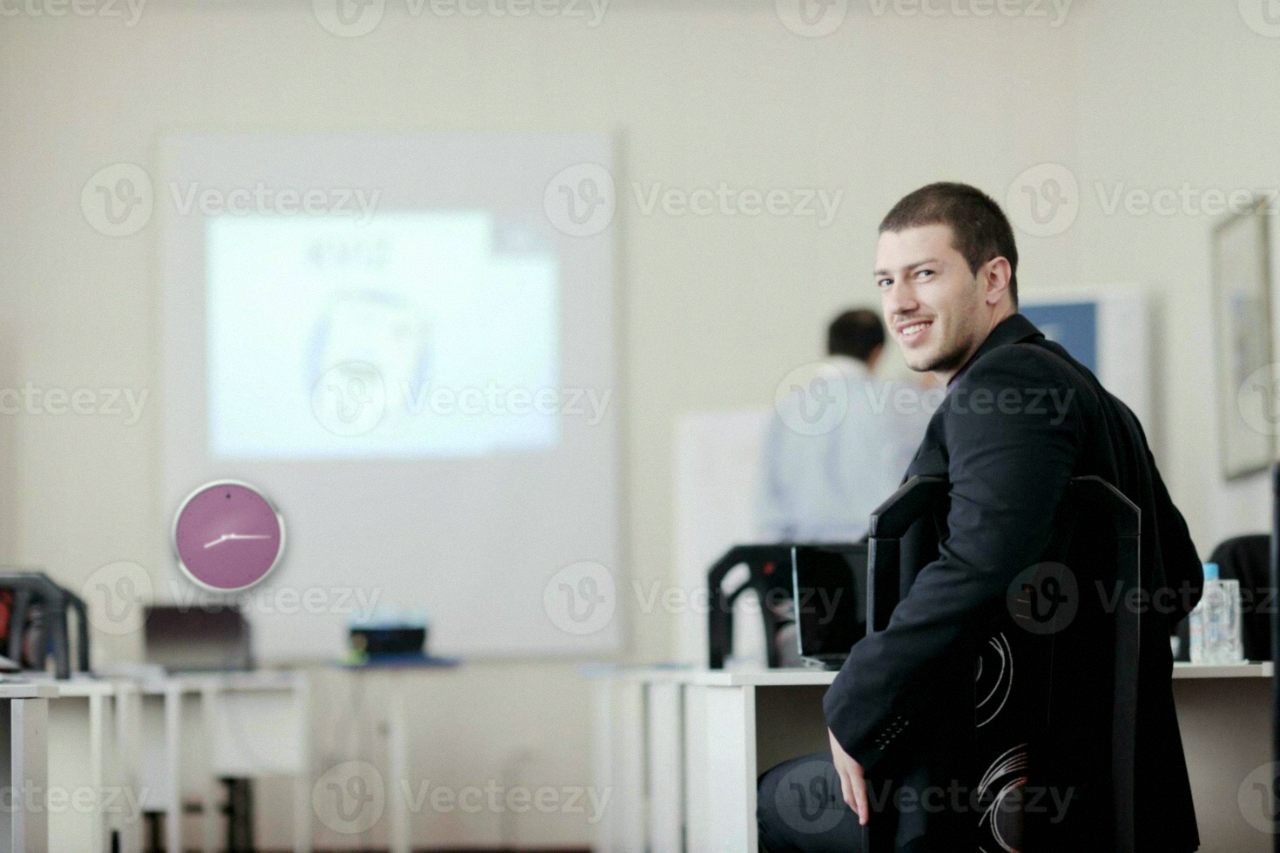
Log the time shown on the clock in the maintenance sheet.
8:15
